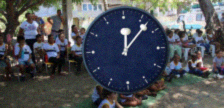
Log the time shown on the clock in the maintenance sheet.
12:07
